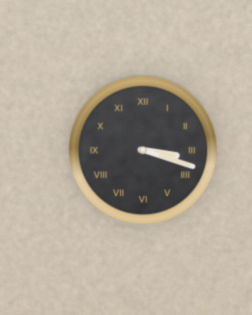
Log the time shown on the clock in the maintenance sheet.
3:18
